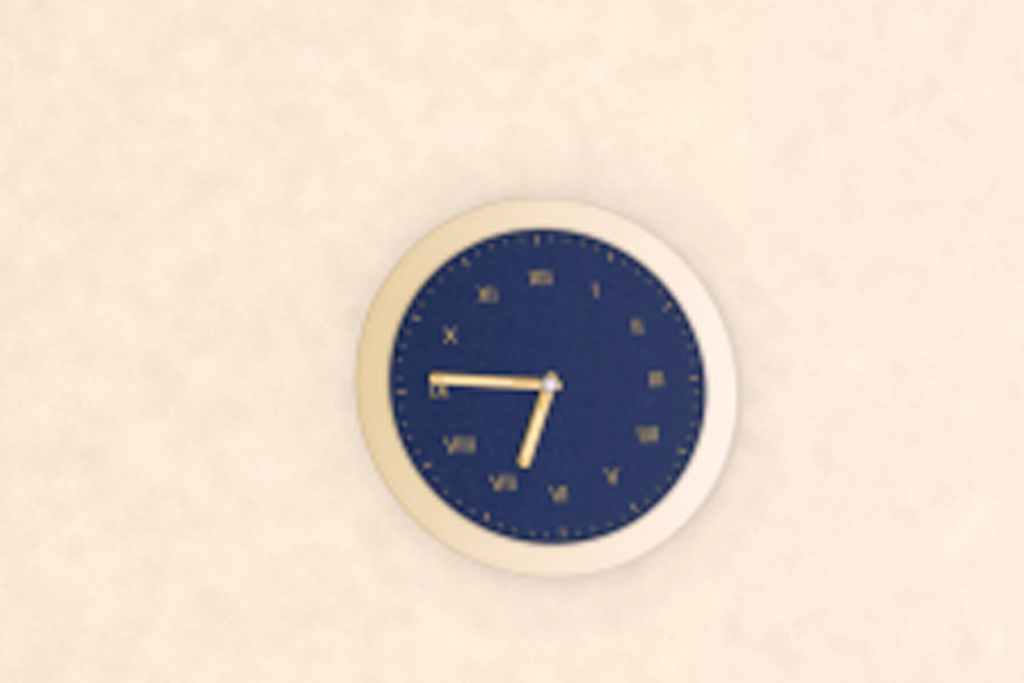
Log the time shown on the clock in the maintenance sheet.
6:46
